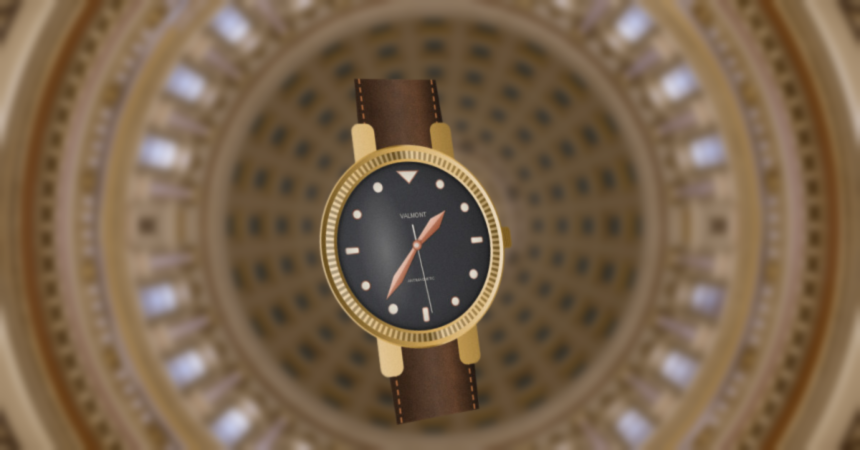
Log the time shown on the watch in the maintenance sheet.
1:36:29
